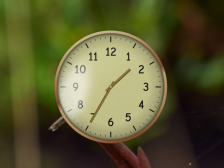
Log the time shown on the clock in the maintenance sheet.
1:35
